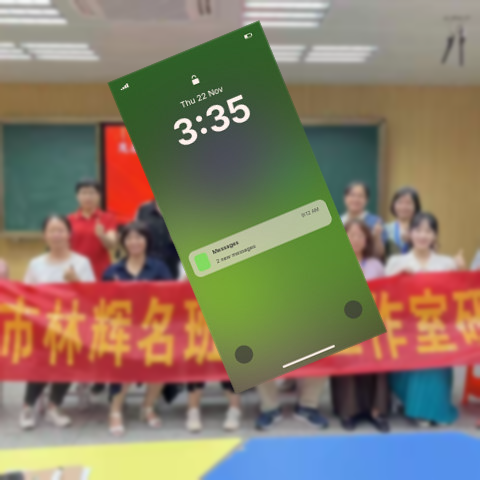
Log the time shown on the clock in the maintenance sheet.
3:35
